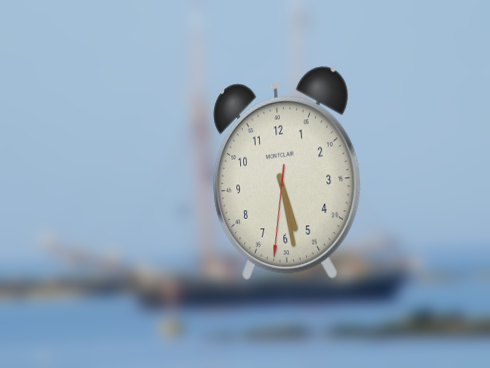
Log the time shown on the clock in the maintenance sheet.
5:28:32
